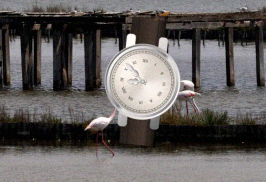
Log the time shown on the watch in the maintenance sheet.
8:52
